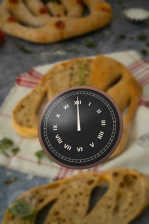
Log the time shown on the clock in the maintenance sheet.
12:00
